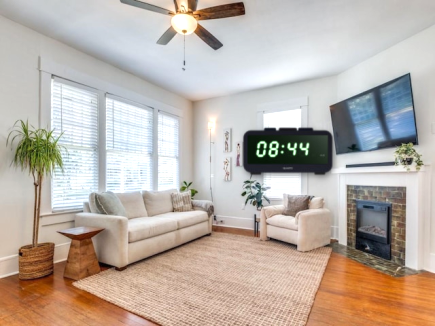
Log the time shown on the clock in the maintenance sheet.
8:44
